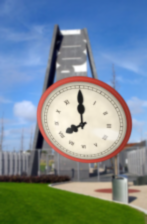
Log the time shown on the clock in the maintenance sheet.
8:00
